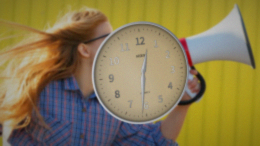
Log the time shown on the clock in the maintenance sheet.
12:31
